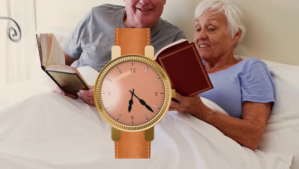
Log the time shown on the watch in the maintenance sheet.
6:22
